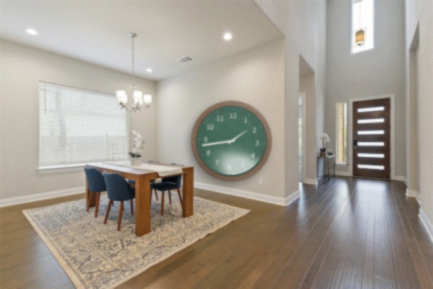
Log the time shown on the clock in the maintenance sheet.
1:43
